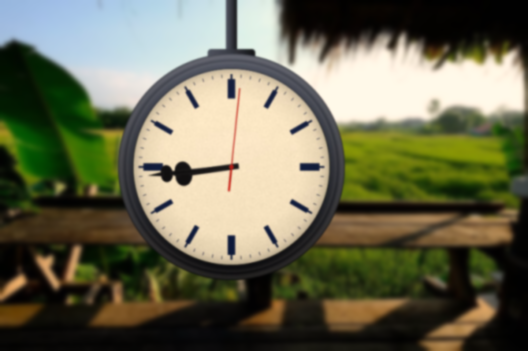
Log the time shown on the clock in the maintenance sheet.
8:44:01
